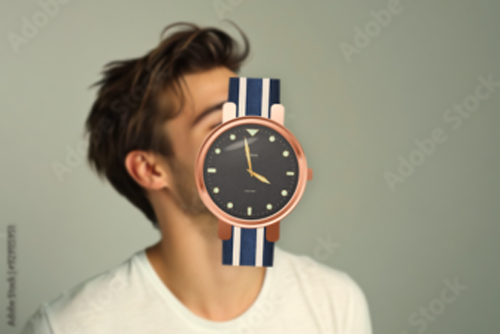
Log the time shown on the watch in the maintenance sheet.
3:58
